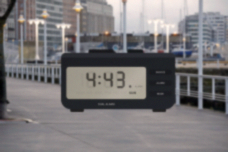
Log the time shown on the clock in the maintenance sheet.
4:43
